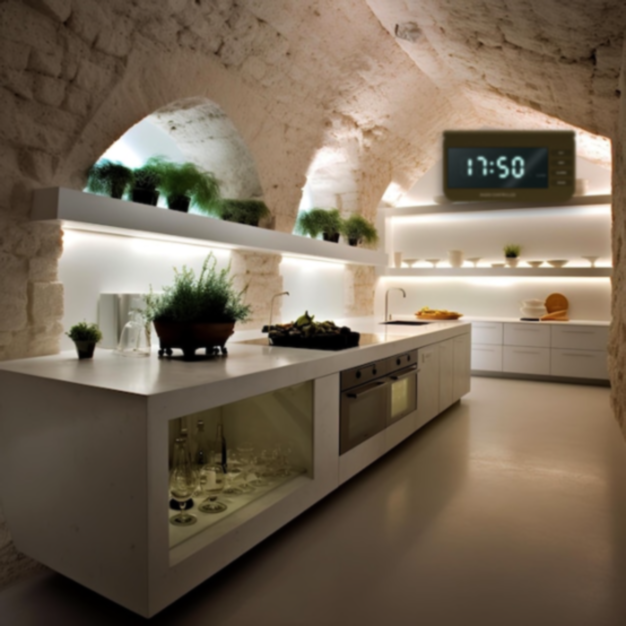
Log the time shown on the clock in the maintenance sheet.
17:50
